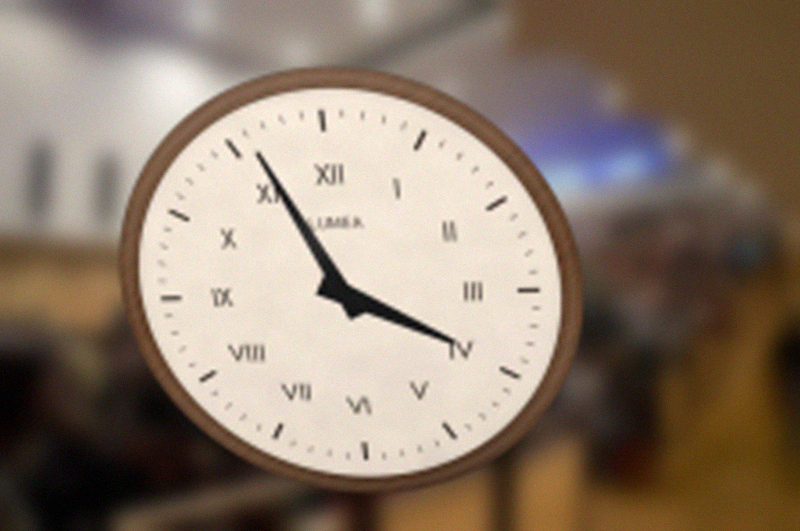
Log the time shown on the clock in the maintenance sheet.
3:56
